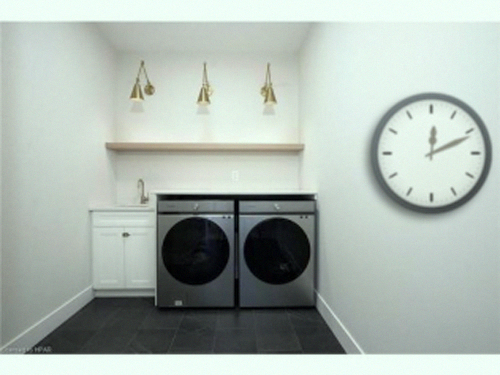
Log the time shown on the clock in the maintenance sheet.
12:11
